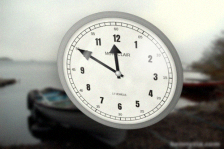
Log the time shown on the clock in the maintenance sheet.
11:50
